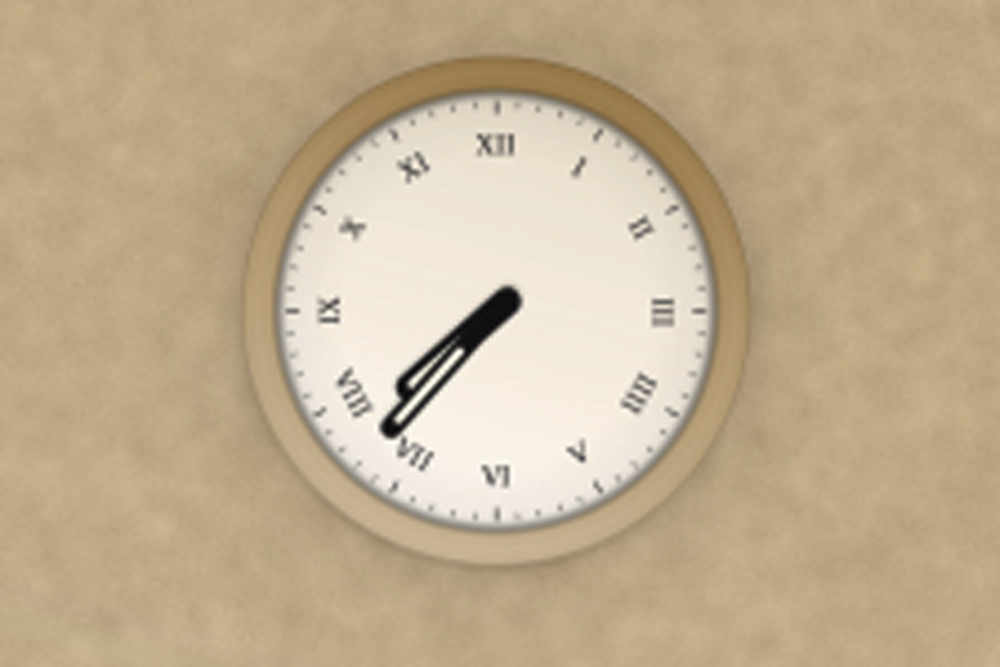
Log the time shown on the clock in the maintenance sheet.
7:37
